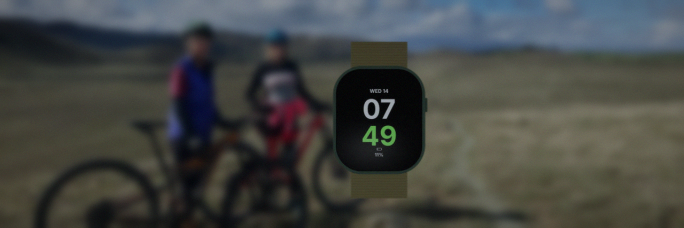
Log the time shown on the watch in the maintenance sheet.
7:49
